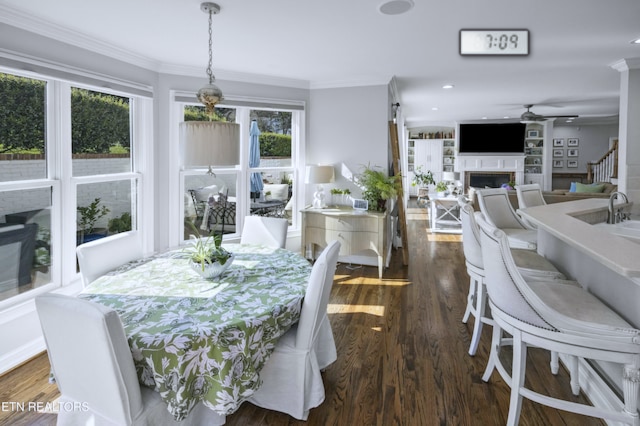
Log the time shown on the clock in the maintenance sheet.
7:09
